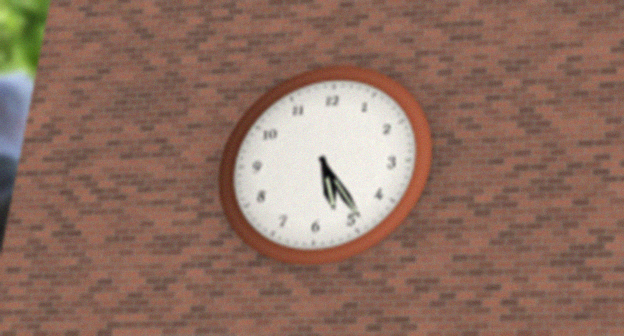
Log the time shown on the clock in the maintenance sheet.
5:24
